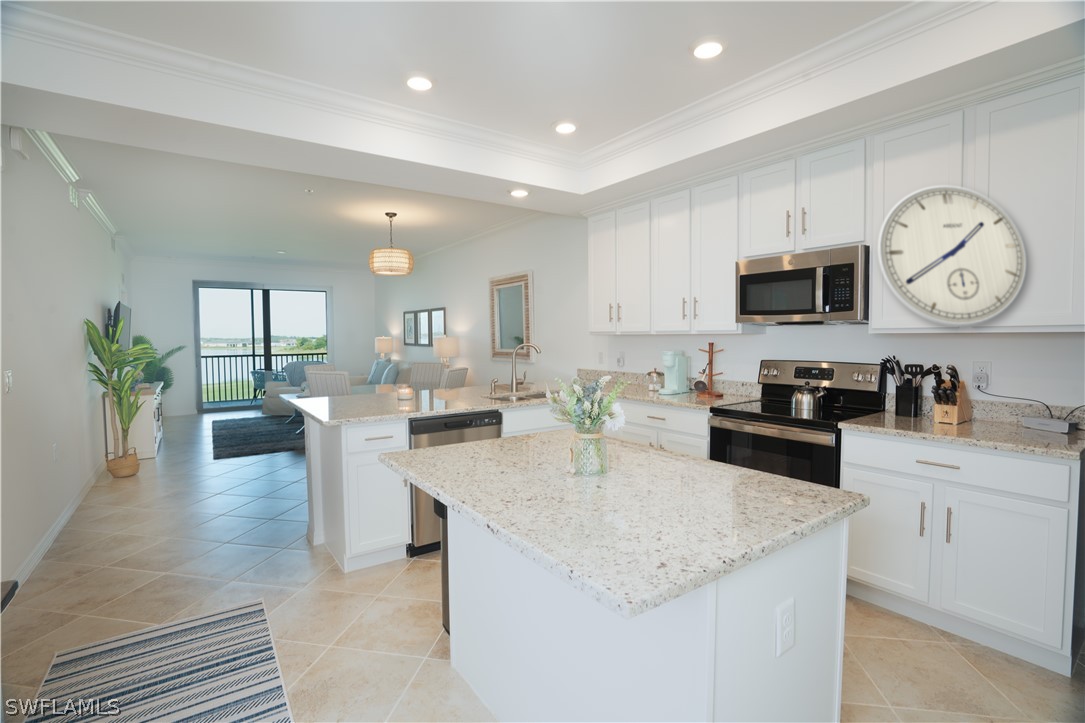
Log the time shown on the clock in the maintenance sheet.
1:40
